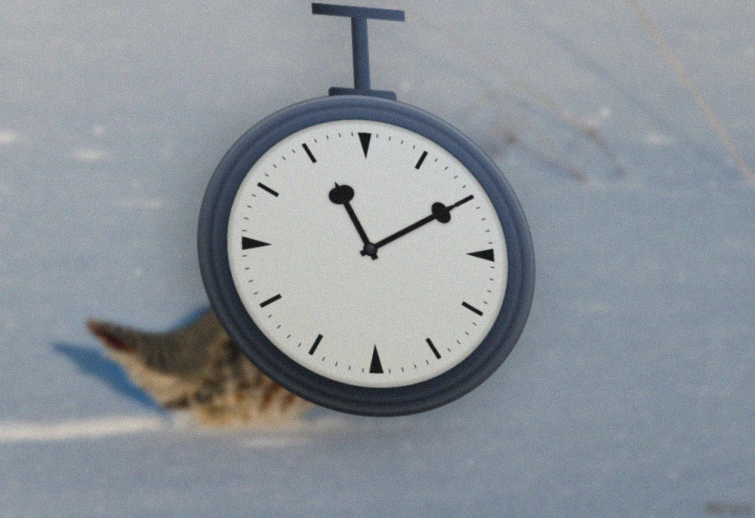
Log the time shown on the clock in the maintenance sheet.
11:10
